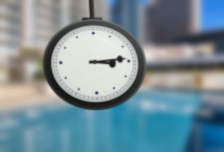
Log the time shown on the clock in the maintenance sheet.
3:14
